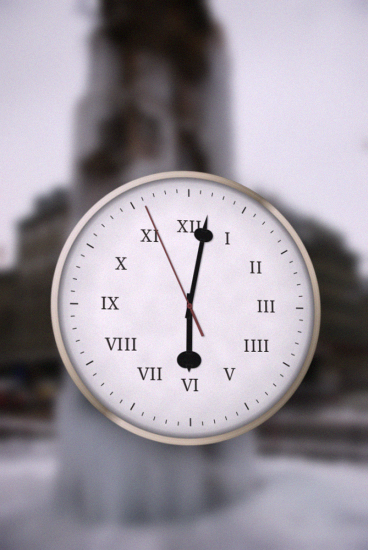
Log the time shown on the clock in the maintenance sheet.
6:01:56
